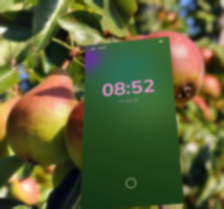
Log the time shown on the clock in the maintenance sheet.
8:52
